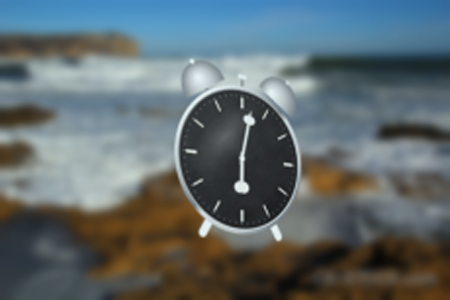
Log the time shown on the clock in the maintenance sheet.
6:02
